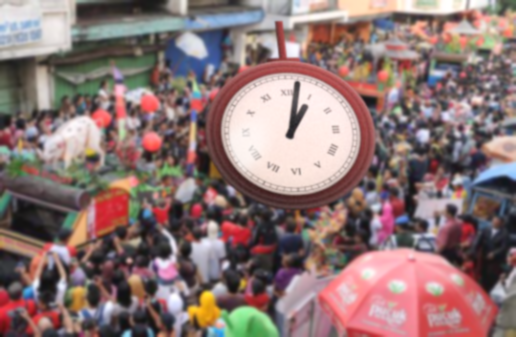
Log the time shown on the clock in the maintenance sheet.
1:02
